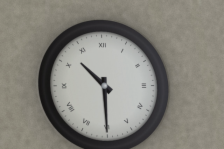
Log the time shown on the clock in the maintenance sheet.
10:30
